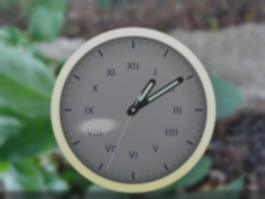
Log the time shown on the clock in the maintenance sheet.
1:09:34
